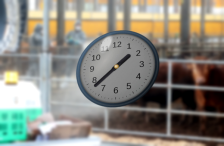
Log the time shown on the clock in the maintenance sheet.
1:38
